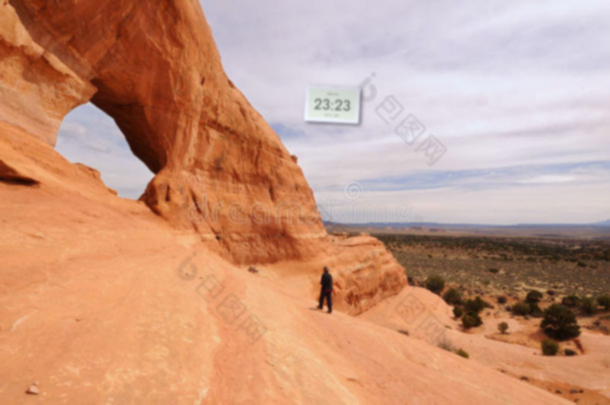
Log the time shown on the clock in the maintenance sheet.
23:23
